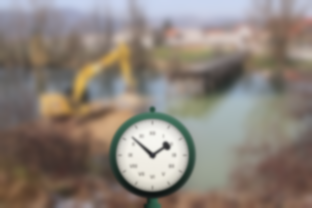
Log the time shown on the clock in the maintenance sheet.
1:52
